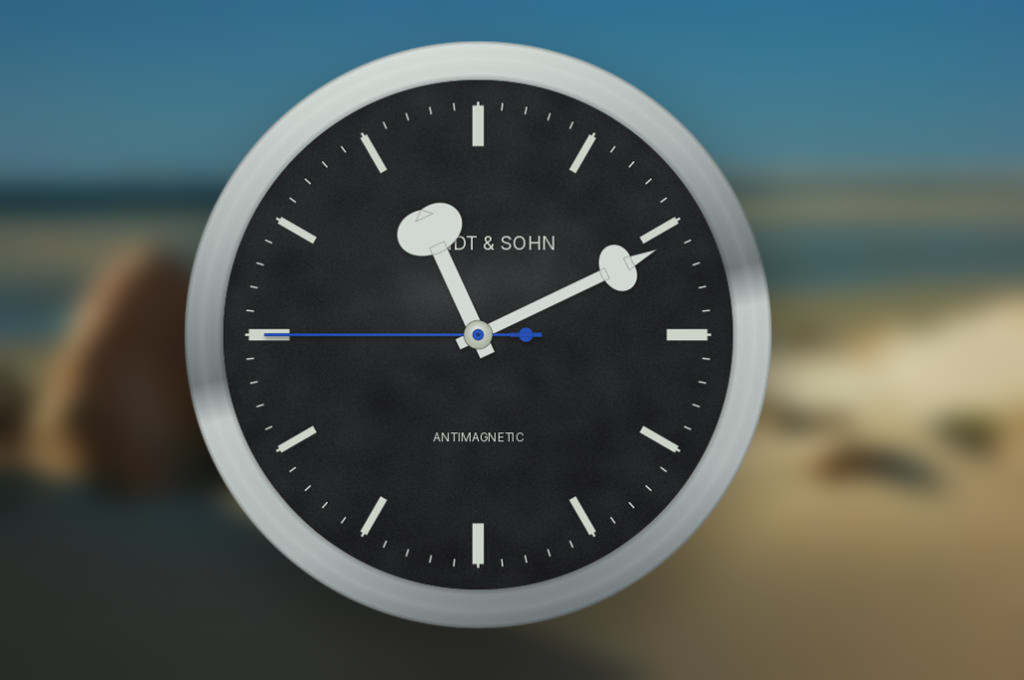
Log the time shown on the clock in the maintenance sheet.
11:10:45
